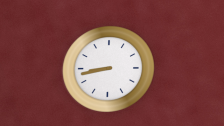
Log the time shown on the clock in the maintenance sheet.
8:43
